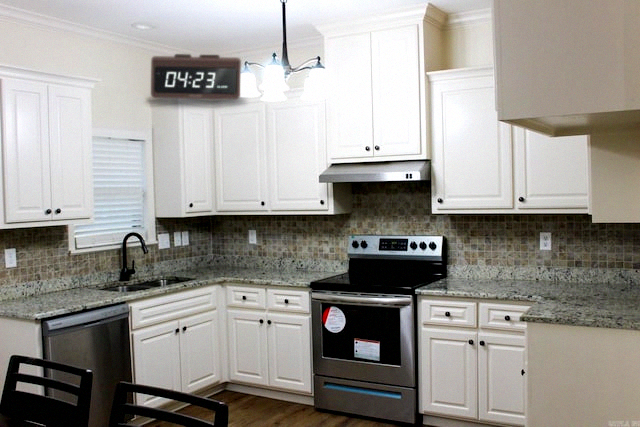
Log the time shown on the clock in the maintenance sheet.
4:23
